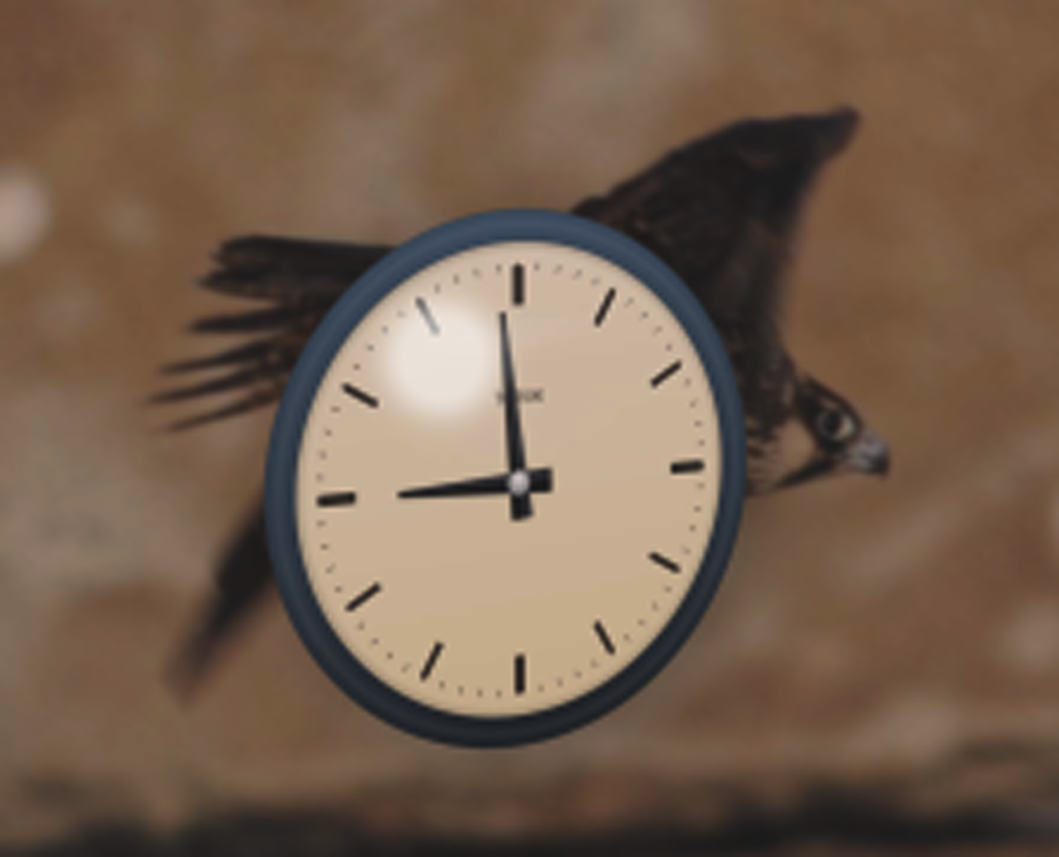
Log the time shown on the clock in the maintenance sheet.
8:59
